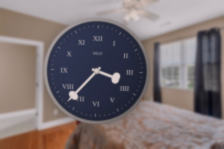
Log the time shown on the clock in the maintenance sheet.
3:37
